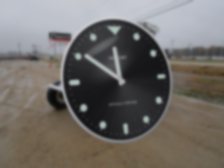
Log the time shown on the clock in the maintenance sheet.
11:51
